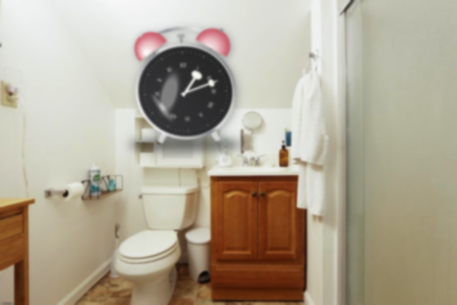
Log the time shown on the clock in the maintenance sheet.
1:12
